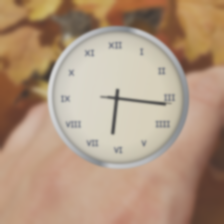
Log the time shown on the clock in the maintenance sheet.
6:16:16
